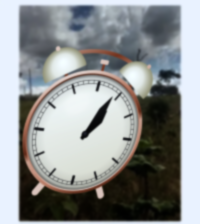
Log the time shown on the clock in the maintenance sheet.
1:04
